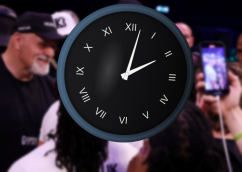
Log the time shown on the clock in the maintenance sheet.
2:02
